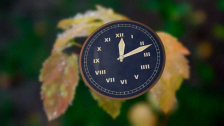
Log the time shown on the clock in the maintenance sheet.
12:12
